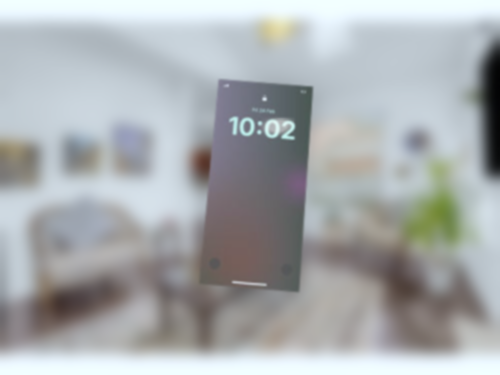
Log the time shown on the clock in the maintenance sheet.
10:02
